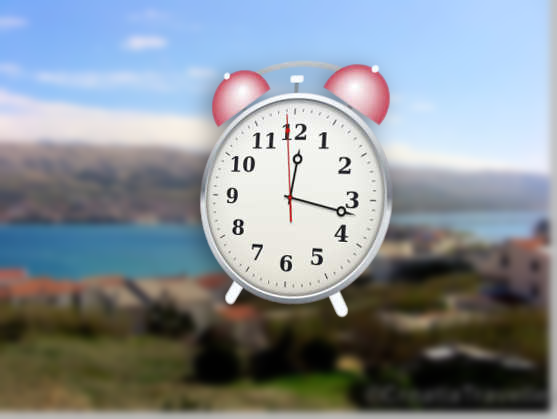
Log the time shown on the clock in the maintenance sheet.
12:16:59
